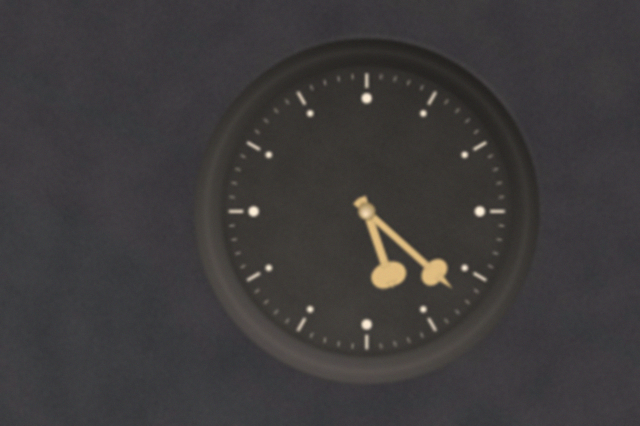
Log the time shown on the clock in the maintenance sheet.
5:22
